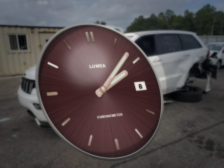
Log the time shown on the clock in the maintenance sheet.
2:08
